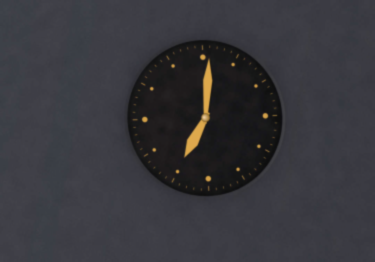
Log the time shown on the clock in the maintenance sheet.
7:01
